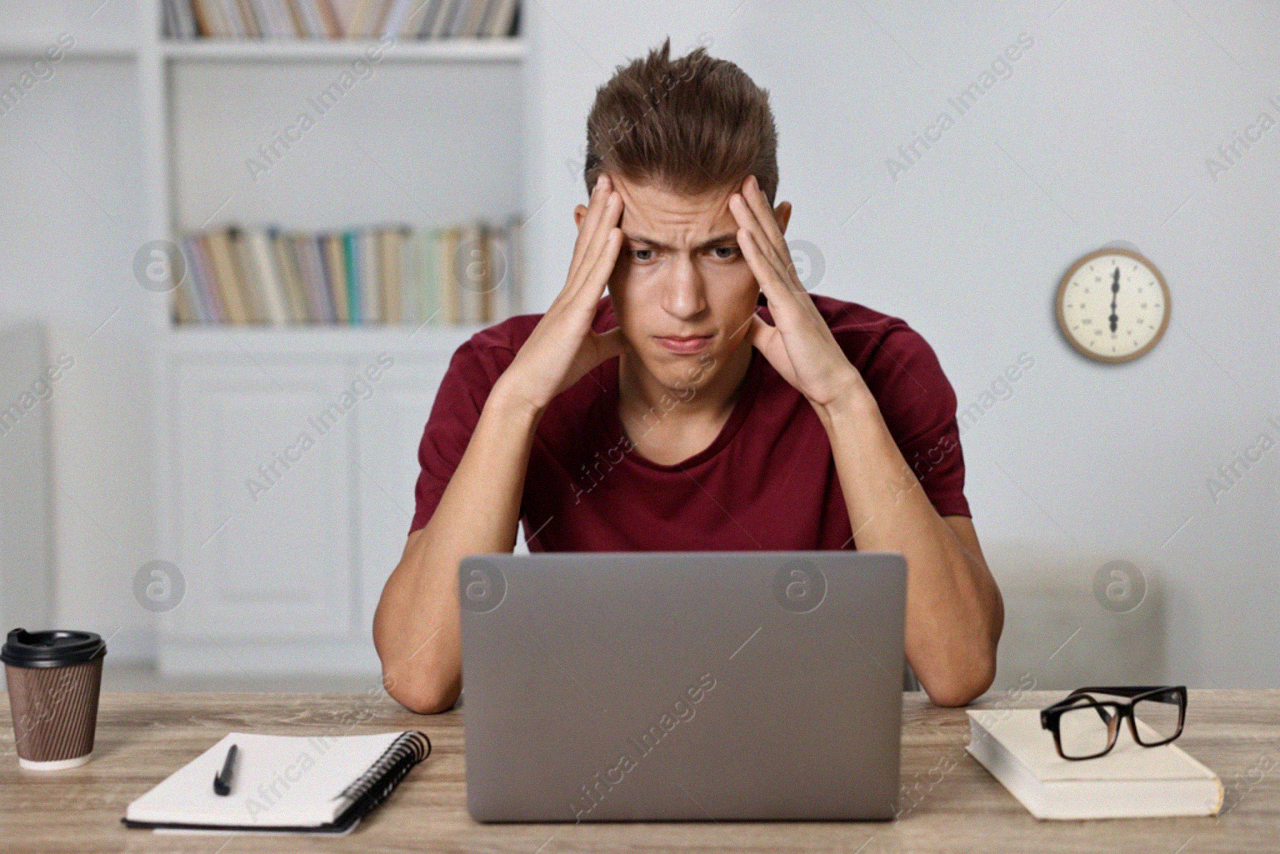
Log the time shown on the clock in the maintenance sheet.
6:01
